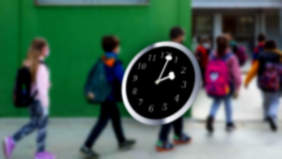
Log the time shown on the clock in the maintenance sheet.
2:02
